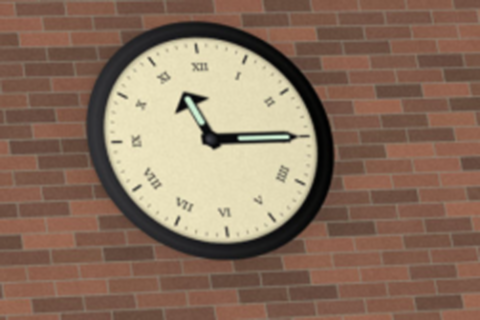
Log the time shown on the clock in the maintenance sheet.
11:15
